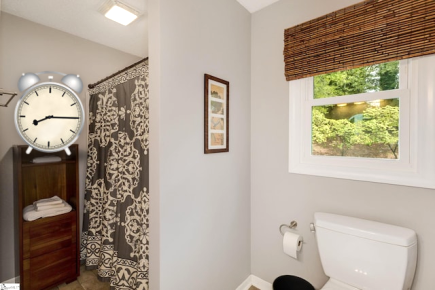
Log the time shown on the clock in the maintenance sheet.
8:15
